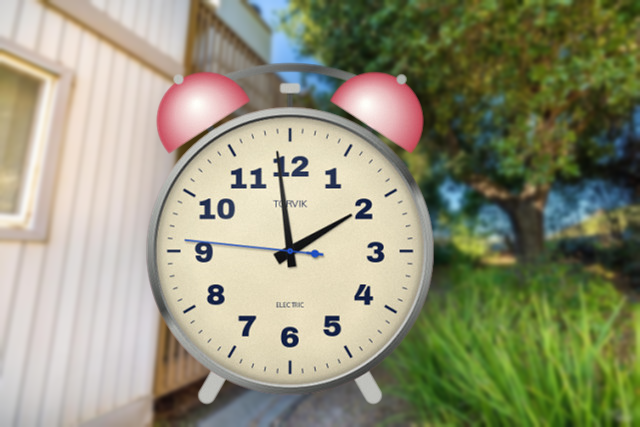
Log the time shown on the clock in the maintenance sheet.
1:58:46
